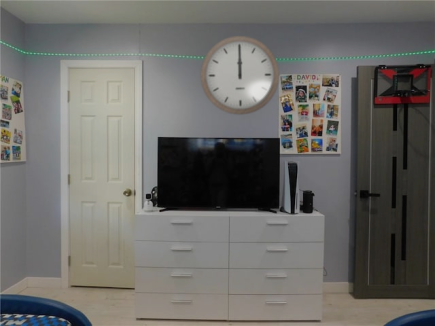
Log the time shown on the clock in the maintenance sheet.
12:00
